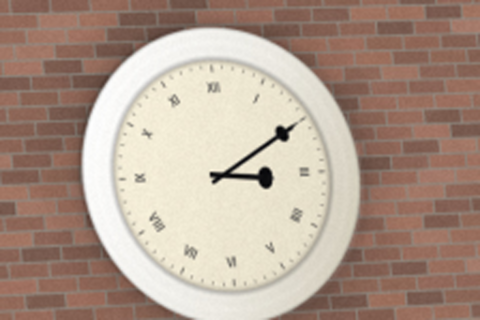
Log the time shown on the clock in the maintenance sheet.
3:10
